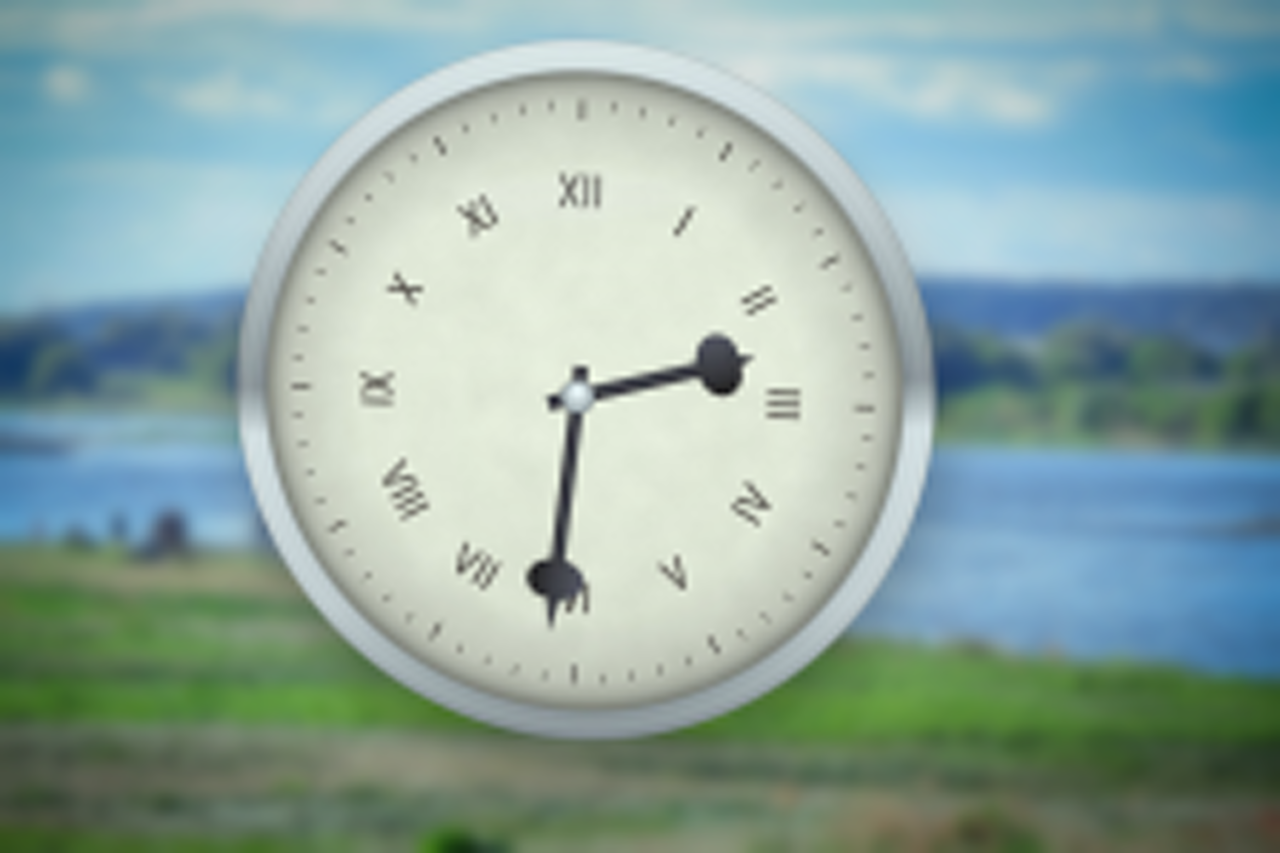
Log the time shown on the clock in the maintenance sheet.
2:31
